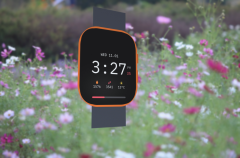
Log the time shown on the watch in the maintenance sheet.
3:27
